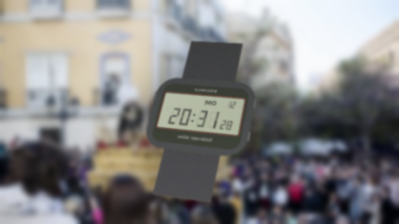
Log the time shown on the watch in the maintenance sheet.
20:31
